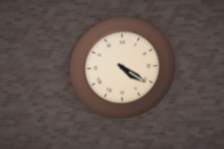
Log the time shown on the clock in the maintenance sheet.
4:21
